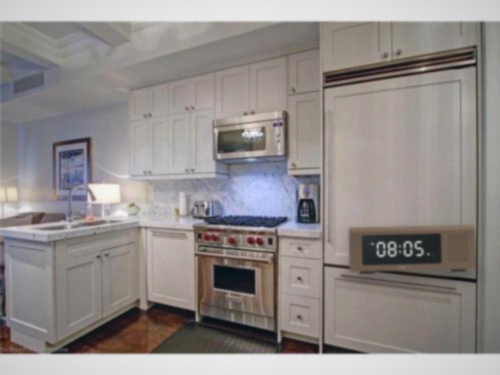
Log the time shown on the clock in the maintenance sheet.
8:05
